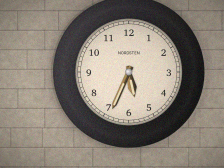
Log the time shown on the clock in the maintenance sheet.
5:34
